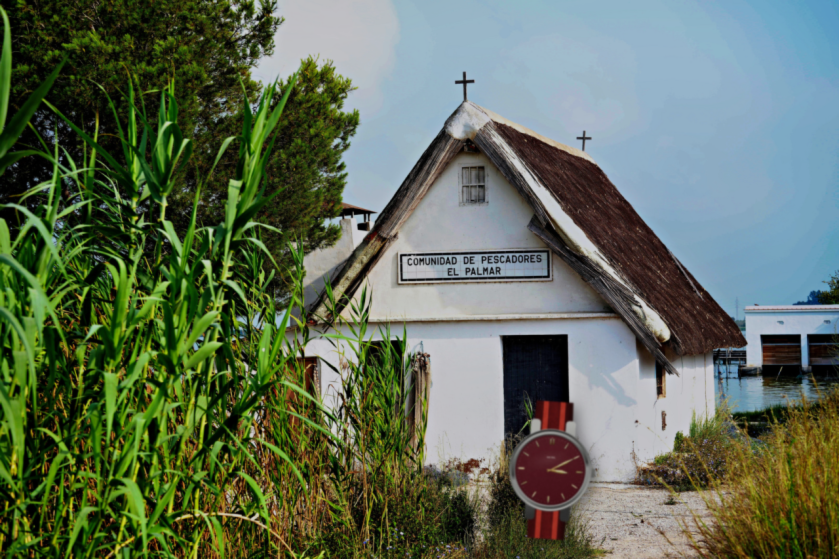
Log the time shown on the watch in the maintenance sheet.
3:10
